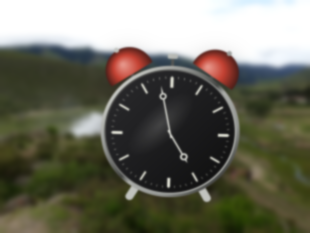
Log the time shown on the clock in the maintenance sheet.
4:58
